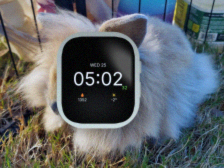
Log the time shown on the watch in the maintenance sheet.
5:02
